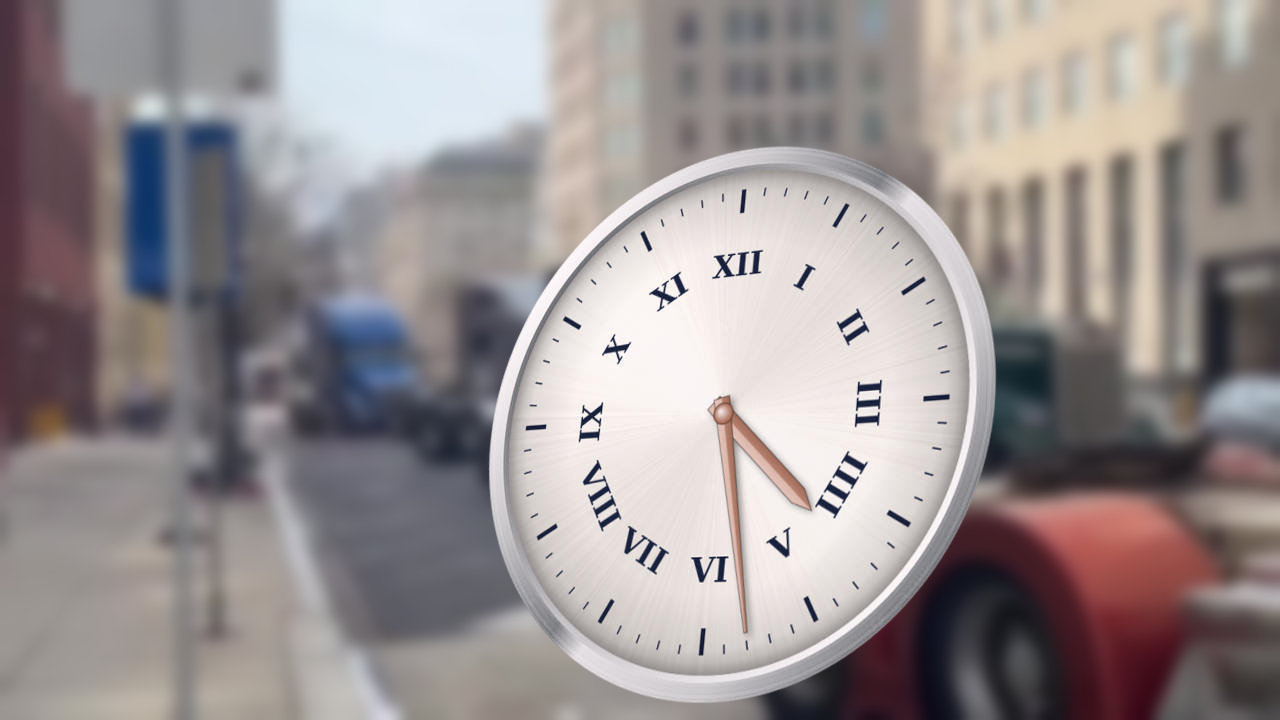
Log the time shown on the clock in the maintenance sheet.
4:28
